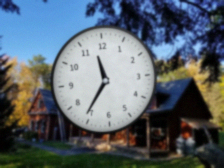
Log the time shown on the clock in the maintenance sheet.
11:36
